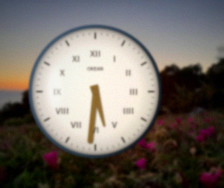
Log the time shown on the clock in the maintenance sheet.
5:31
